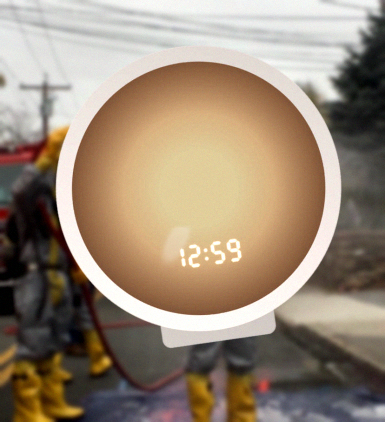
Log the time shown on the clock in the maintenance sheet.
12:59
